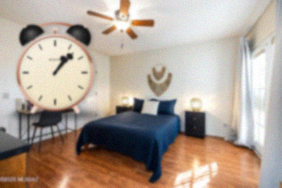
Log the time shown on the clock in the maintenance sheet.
1:07
